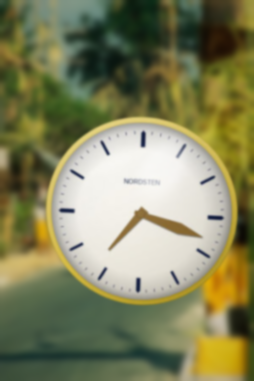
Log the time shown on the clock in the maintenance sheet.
7:18
